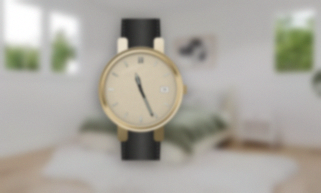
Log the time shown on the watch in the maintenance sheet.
11:26
